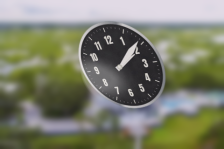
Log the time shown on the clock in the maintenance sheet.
2:09
